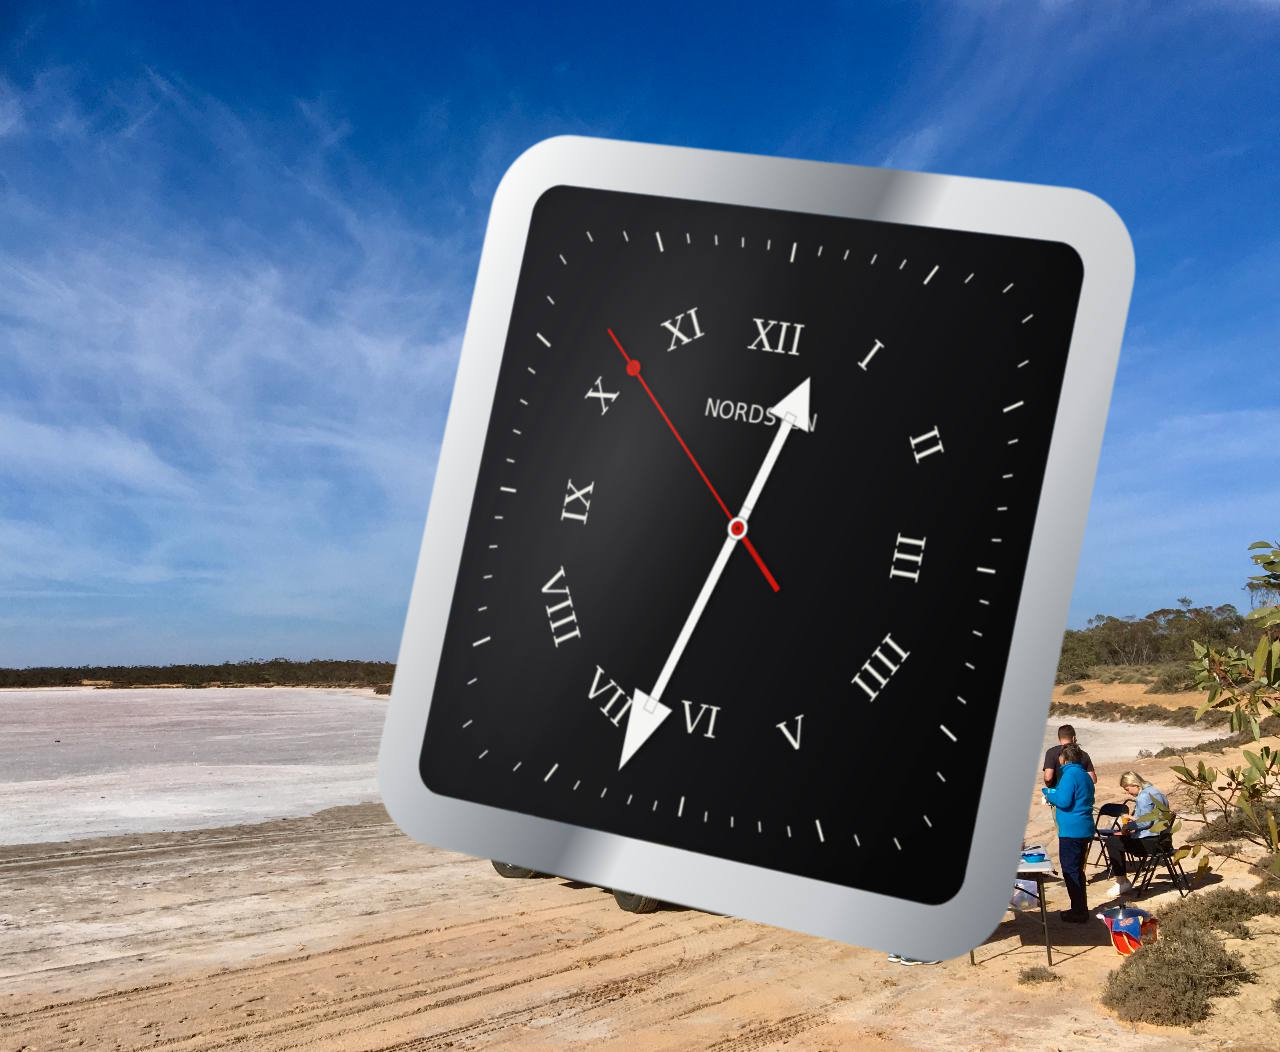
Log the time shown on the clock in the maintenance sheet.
12:32:52
